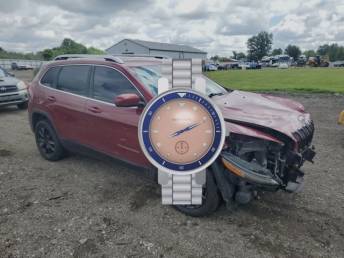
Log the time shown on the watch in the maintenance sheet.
8:11
